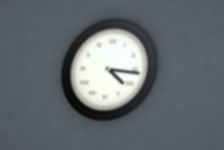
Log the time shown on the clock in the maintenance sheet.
4:16
